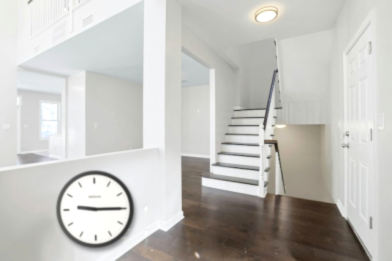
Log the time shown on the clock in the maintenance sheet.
9:15
